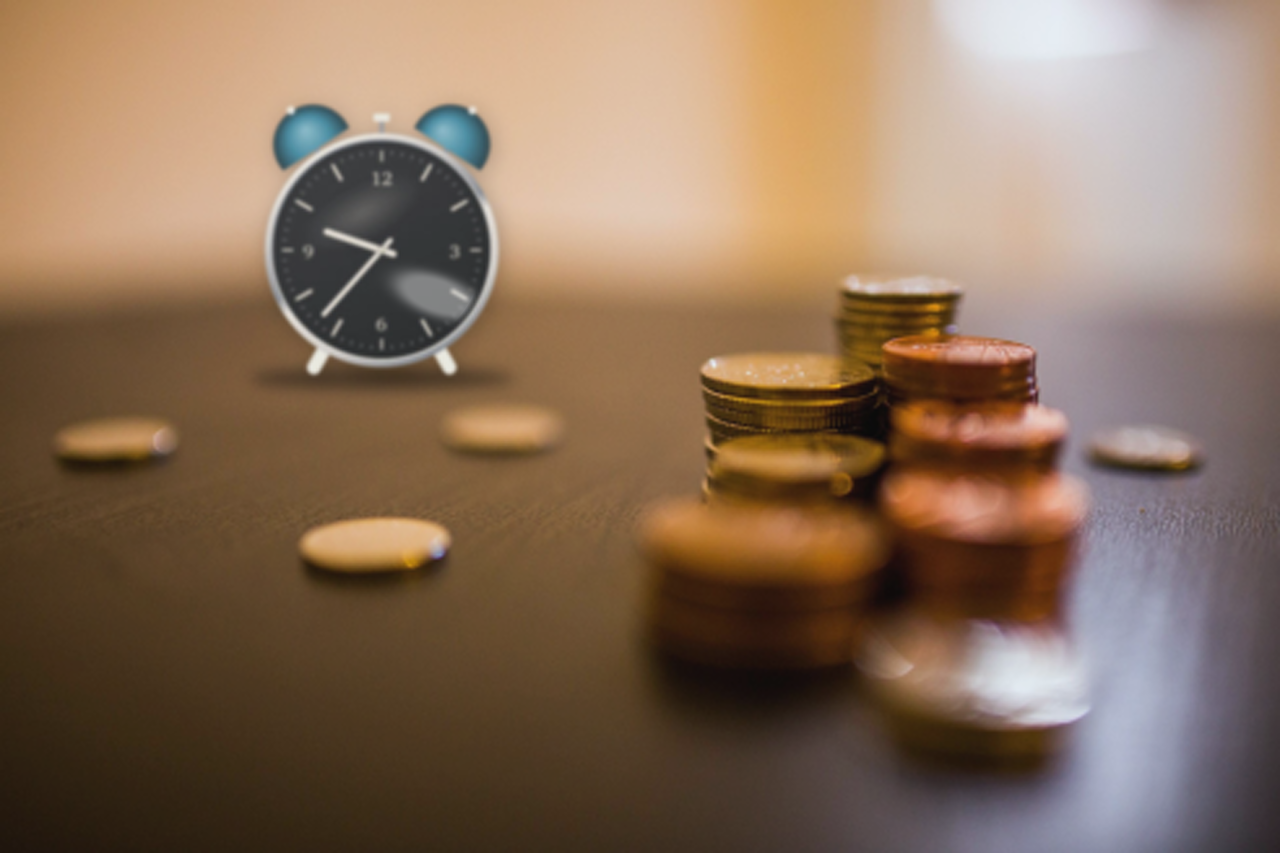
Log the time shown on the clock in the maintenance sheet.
9:37
